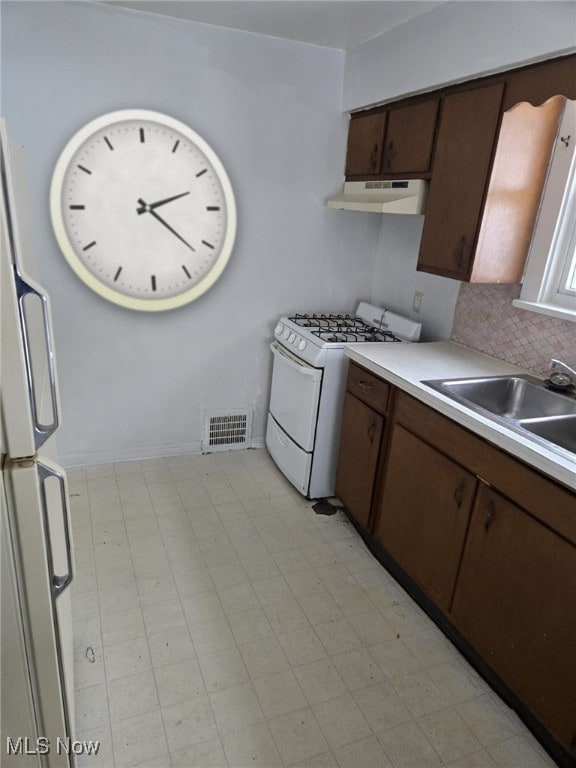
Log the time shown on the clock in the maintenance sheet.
2:22
